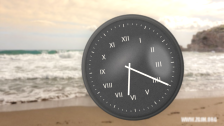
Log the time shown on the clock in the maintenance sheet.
6:20
